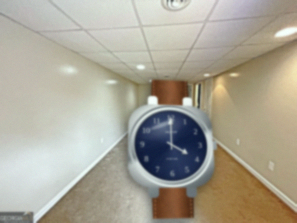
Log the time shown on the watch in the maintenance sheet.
4:00
